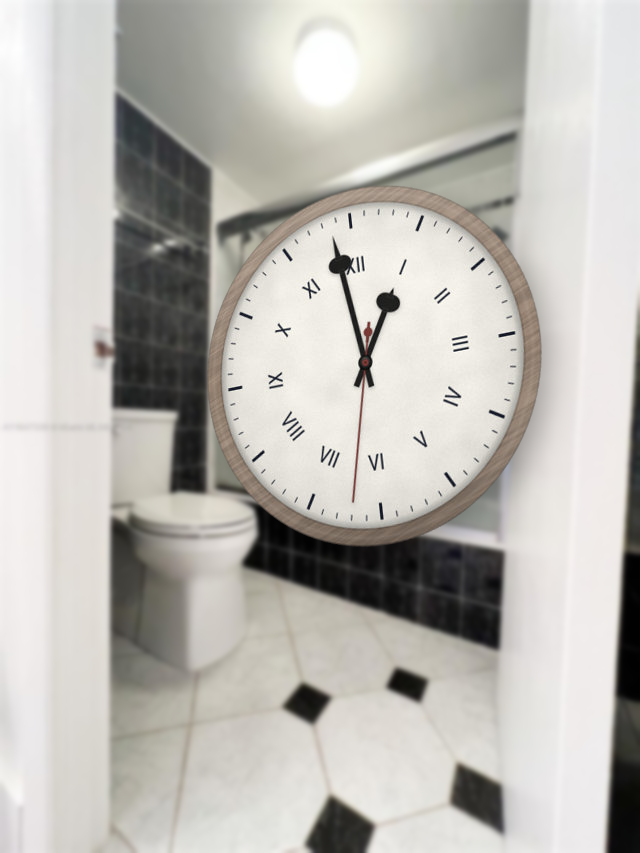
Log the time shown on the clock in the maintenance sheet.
12:58:32
